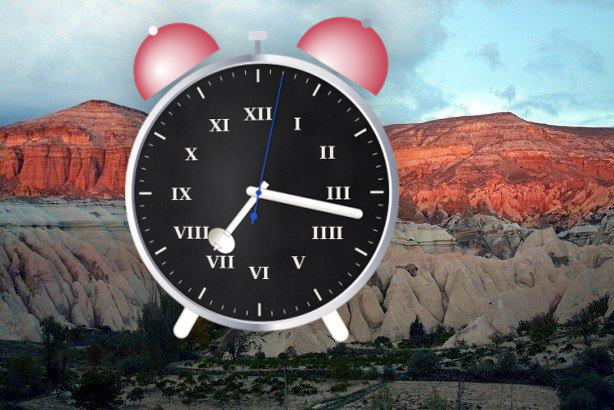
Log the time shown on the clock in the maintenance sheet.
7:17:02
